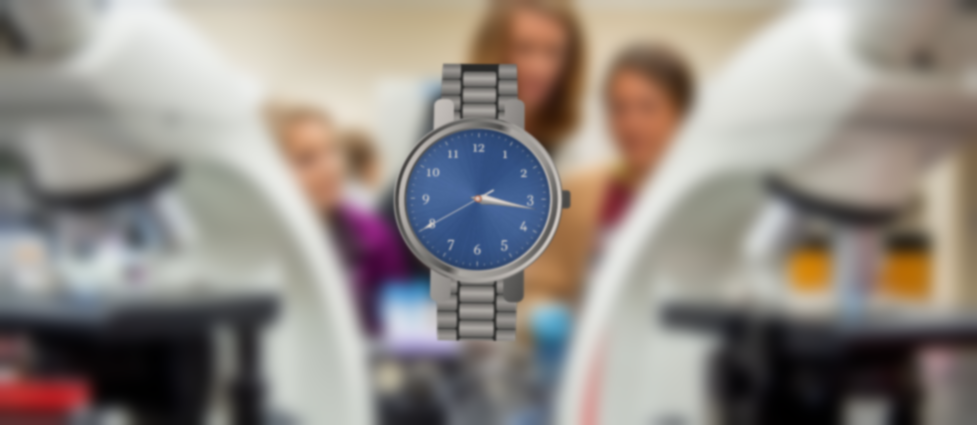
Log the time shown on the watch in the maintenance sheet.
3:16:40
